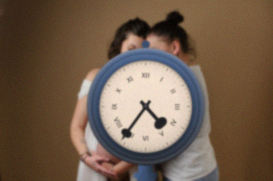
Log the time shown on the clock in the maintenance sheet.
4:36
